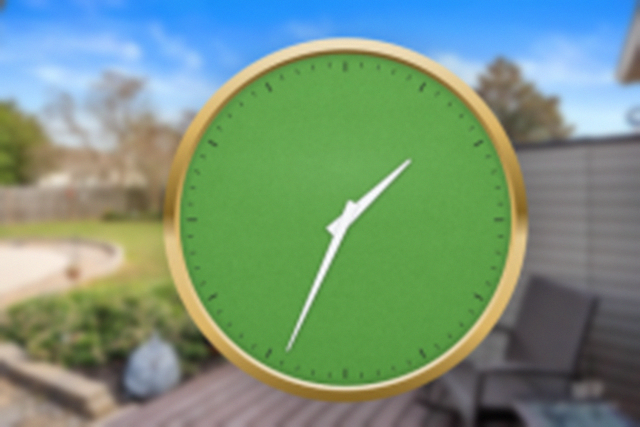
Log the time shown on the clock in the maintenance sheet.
1:34
